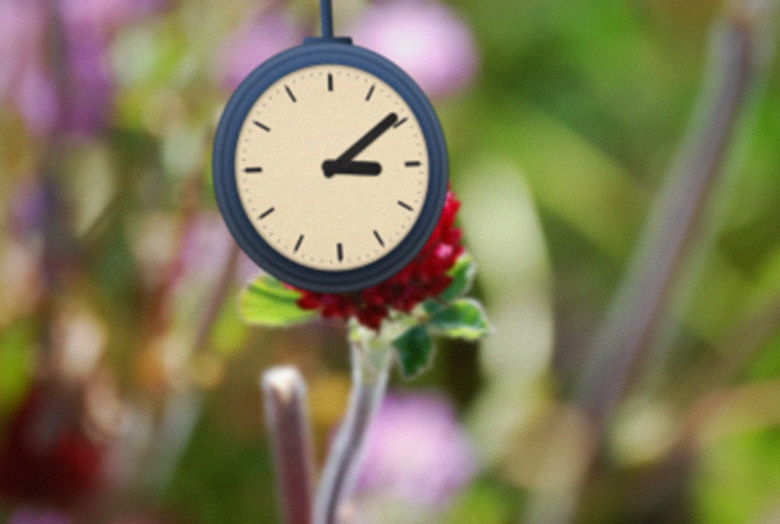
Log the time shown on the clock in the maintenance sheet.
3:09
